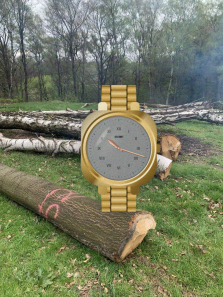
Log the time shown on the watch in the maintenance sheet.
10:18
